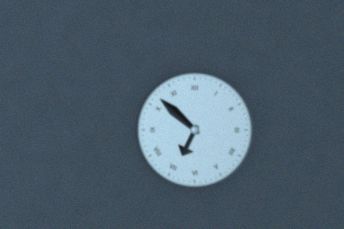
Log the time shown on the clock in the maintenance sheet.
6:52
